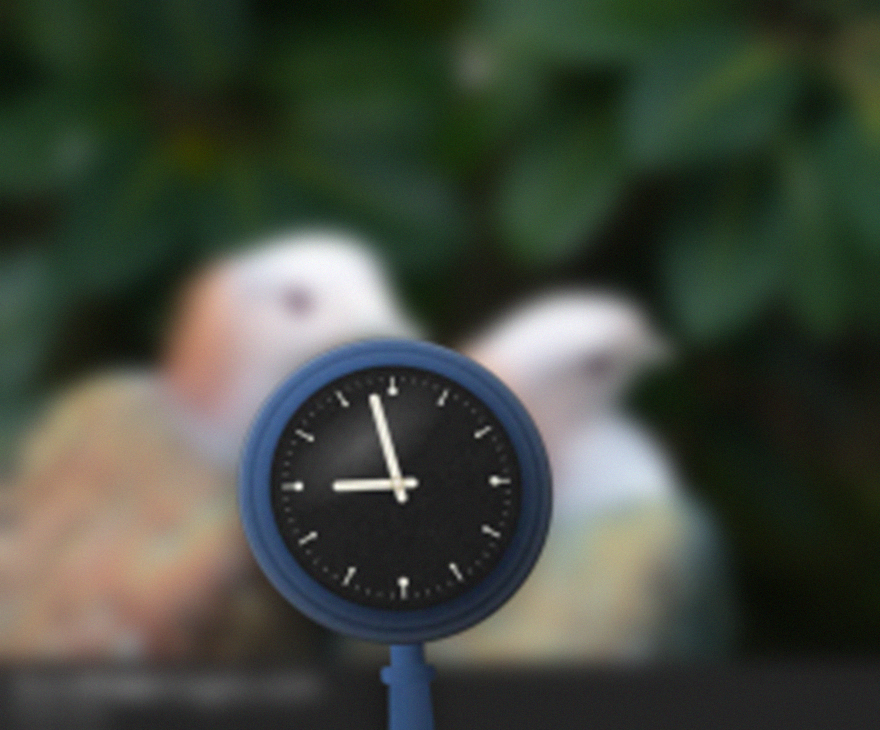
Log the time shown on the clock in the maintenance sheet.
8:58
